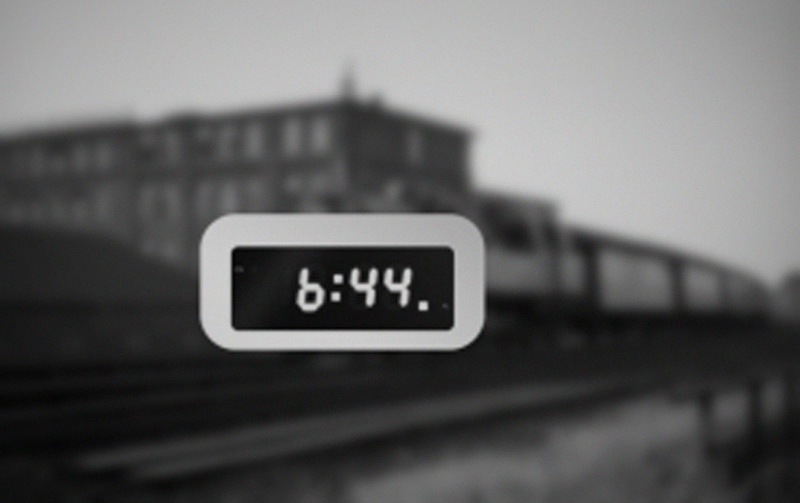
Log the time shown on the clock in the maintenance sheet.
6:44
